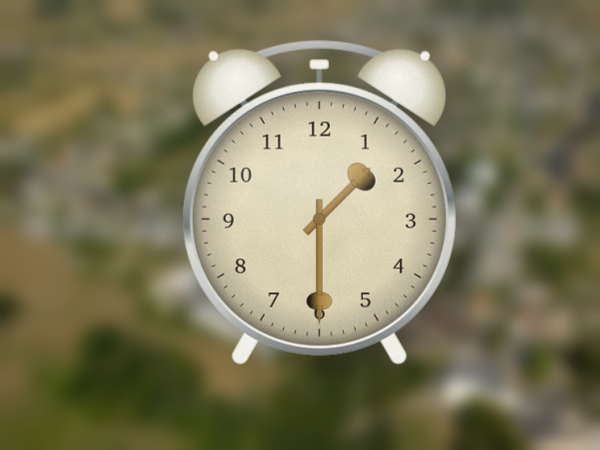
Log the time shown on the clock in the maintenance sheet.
1:30
